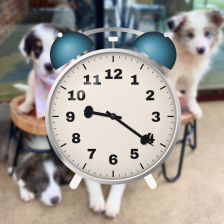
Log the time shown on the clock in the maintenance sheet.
9:21
